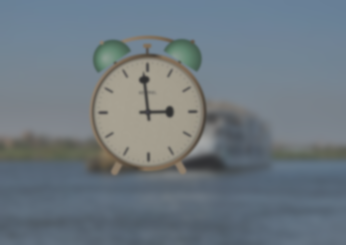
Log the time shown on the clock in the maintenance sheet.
2:59
